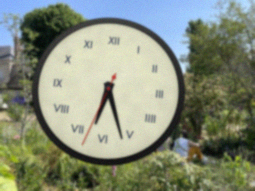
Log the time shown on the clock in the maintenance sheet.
6:26:33
